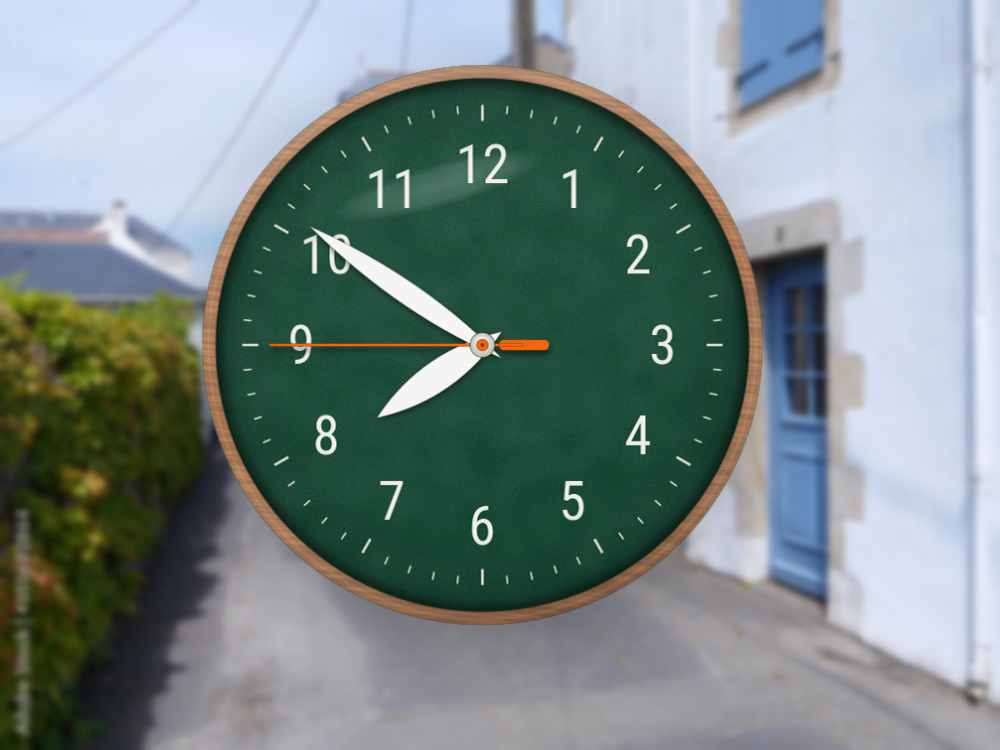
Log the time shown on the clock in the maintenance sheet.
7:50:45
